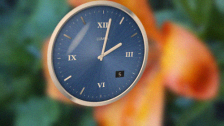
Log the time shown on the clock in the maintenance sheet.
2:02
